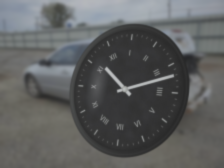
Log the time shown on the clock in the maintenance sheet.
11:17
